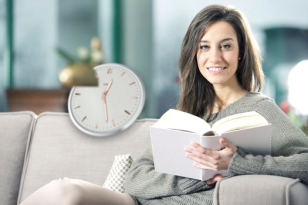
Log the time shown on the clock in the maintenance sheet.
12:27
